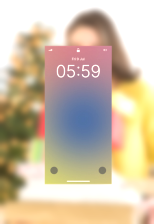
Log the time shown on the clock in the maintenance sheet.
5:59
